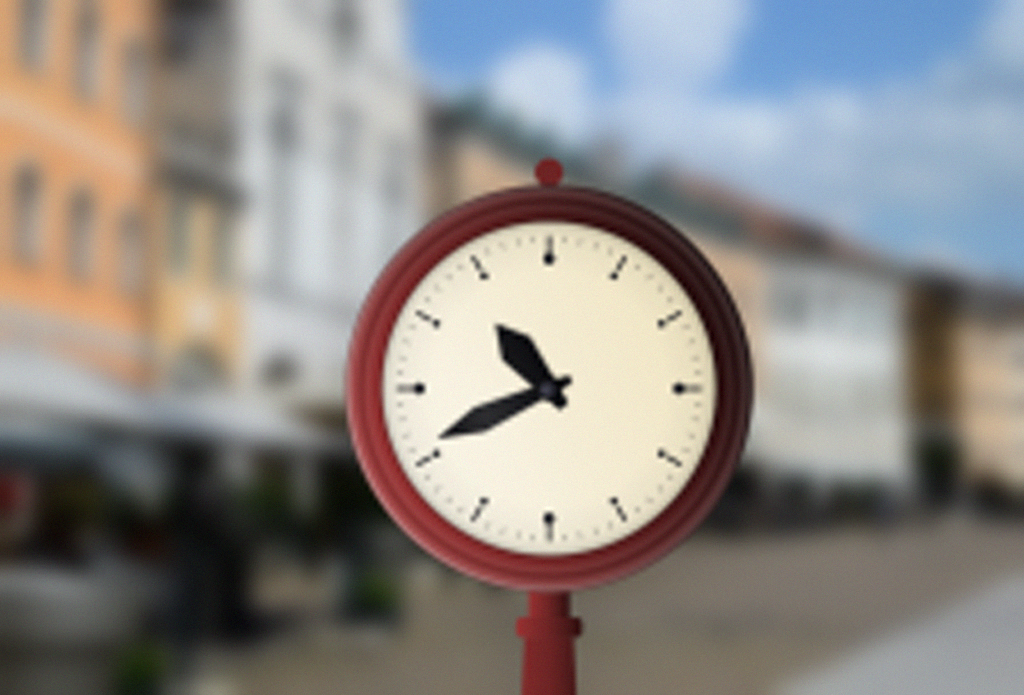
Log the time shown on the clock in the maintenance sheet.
10:41
